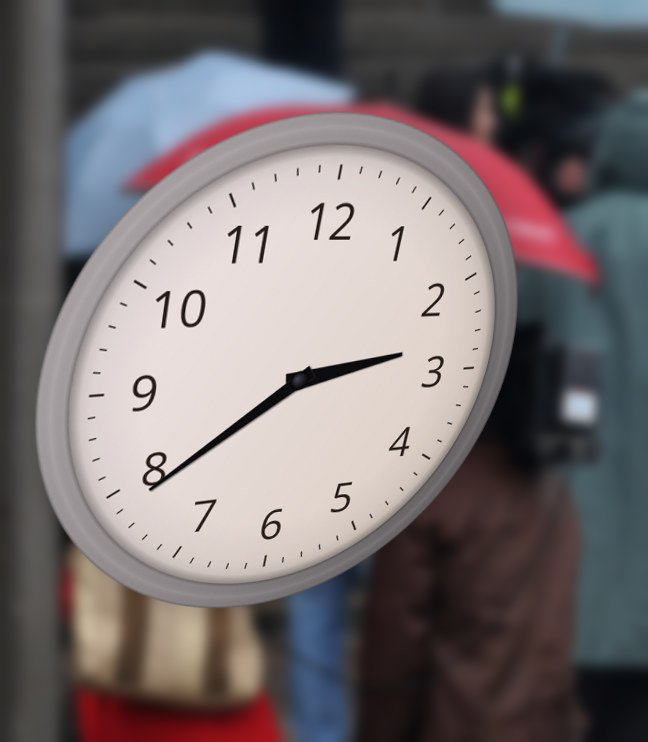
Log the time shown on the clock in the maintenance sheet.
2:39
